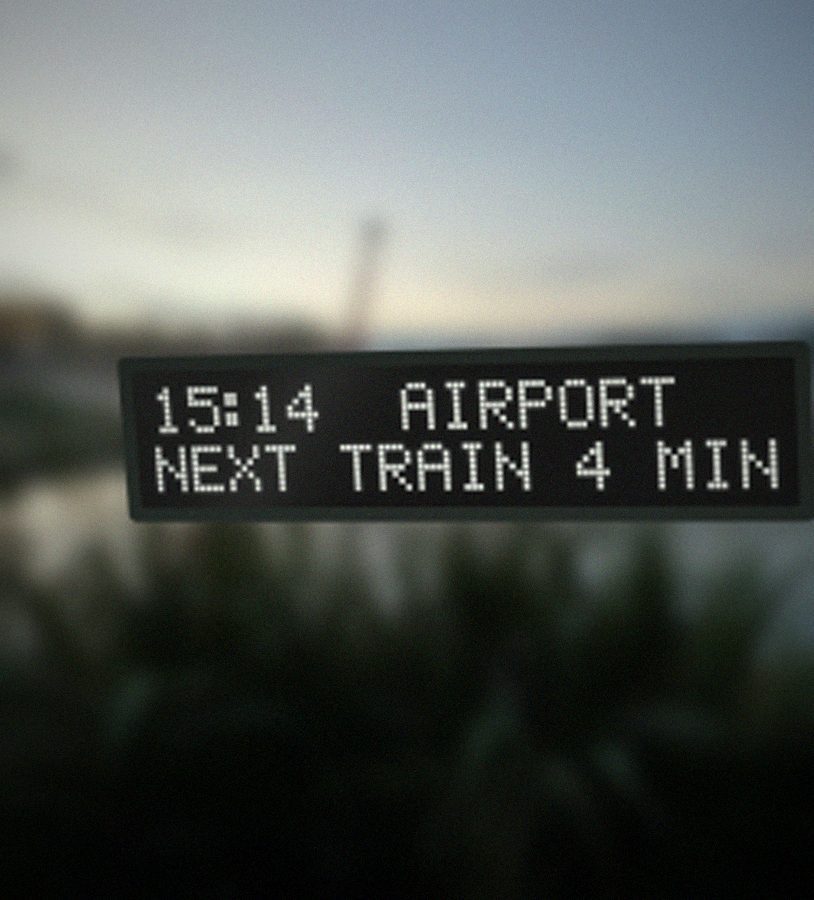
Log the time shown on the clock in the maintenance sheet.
15:14
